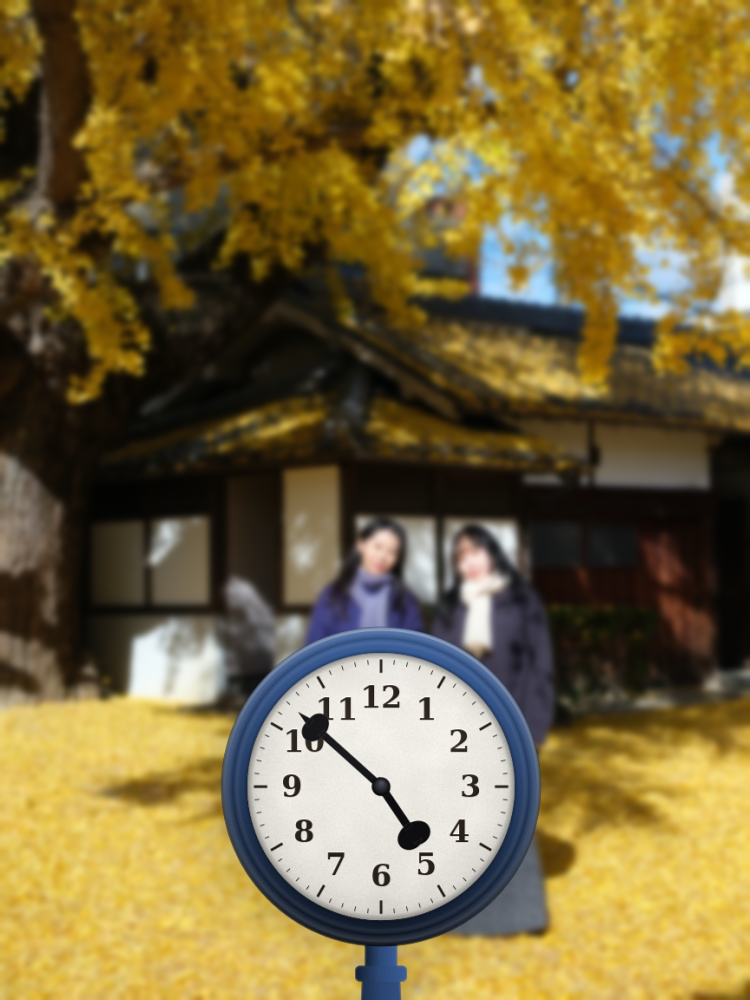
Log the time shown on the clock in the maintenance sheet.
4:52
